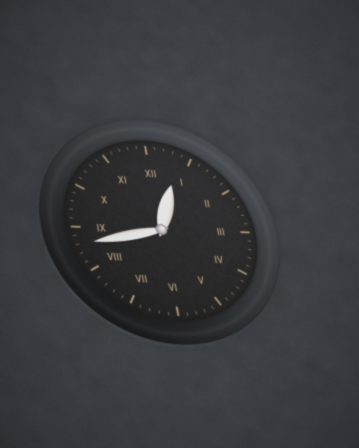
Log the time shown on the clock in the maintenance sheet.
12:43
